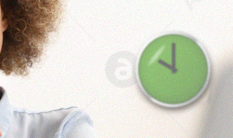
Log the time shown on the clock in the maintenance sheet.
10:00
